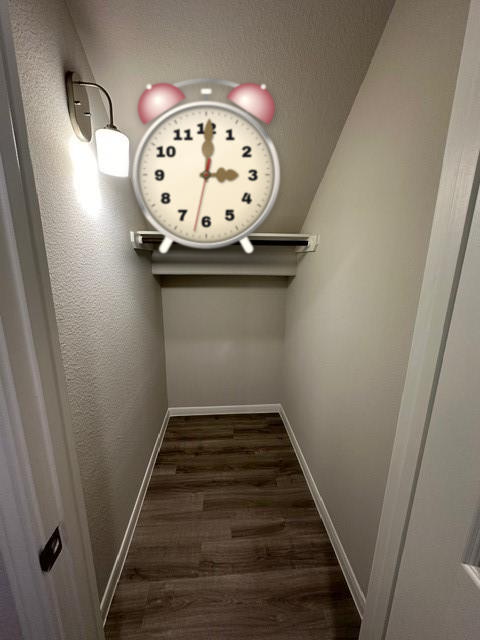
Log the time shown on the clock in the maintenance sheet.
3:00:32
